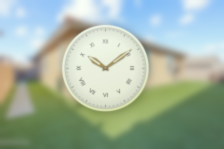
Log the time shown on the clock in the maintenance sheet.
10:09
